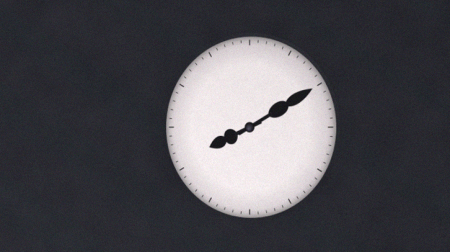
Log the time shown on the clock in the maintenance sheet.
8:10
